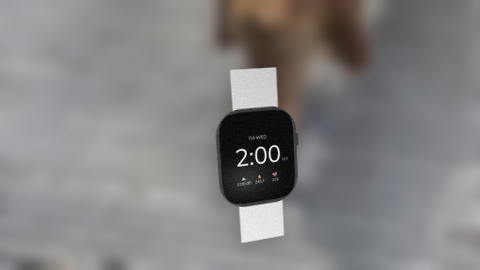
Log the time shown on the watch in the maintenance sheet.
2:00
